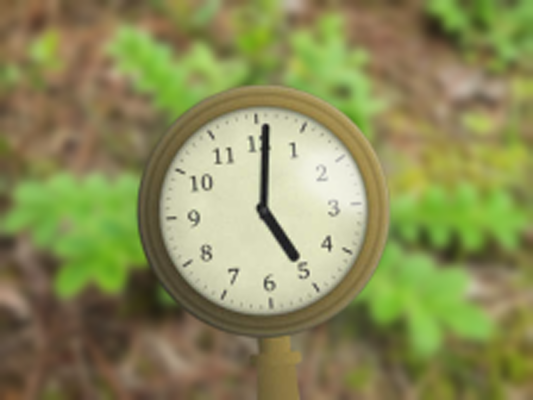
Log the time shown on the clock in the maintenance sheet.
5:01
